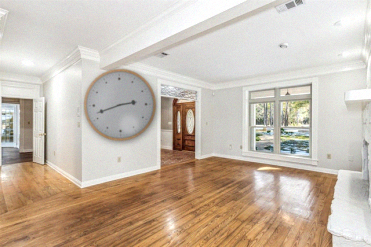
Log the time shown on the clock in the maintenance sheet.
2:42
